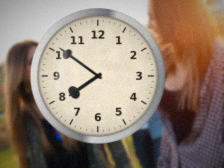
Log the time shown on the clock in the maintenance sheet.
7:51
